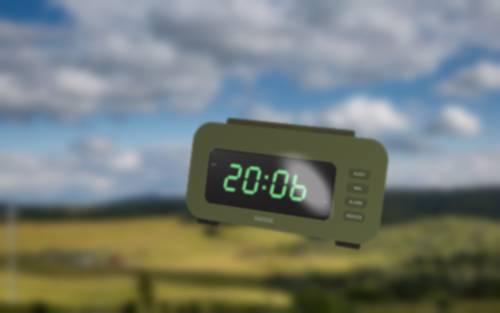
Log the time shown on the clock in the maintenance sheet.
20:06
